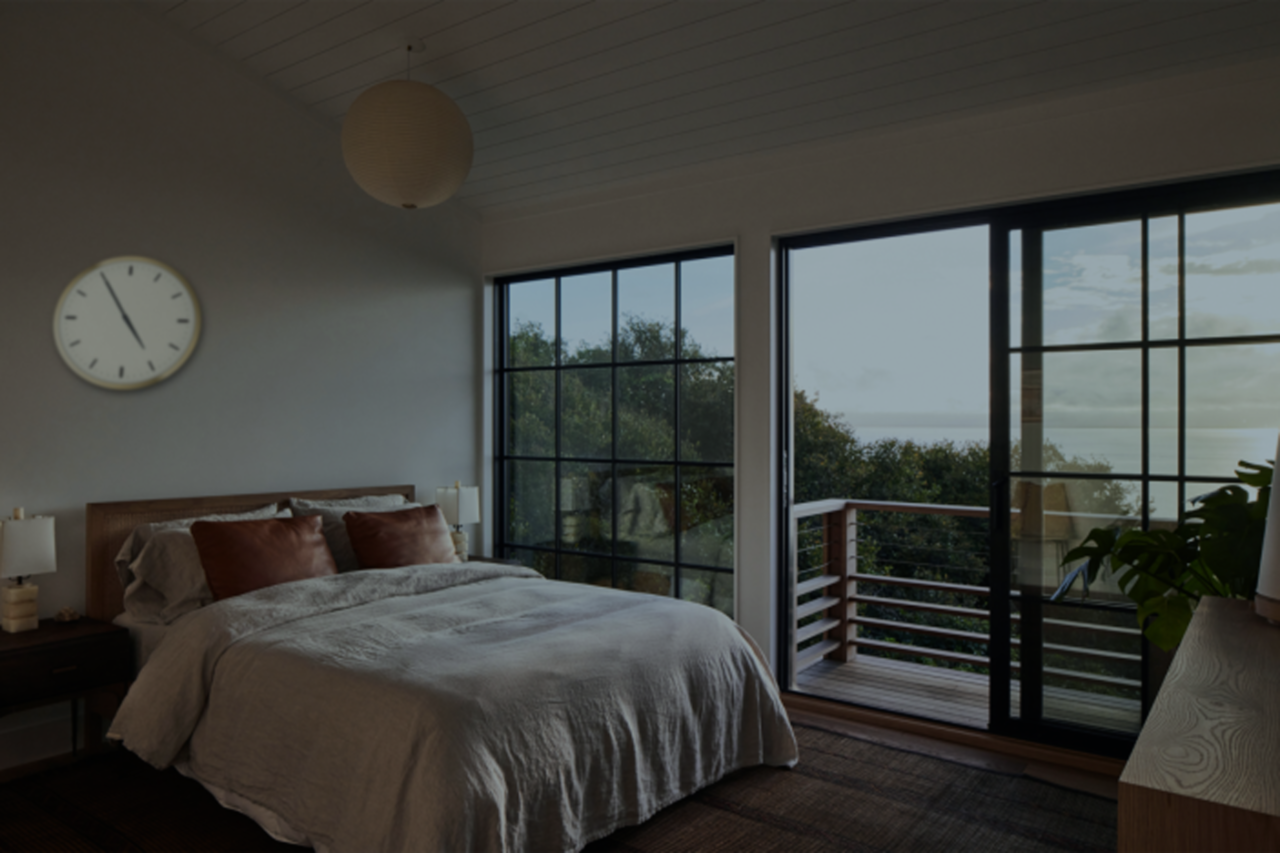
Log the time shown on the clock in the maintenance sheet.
4:55
